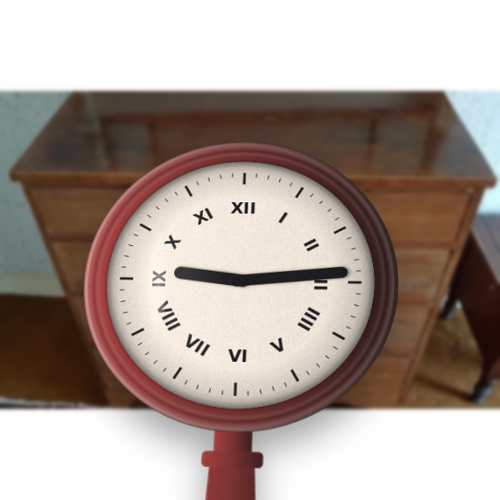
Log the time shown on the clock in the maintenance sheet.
9:14
